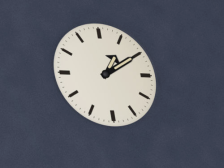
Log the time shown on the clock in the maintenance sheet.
1:10
